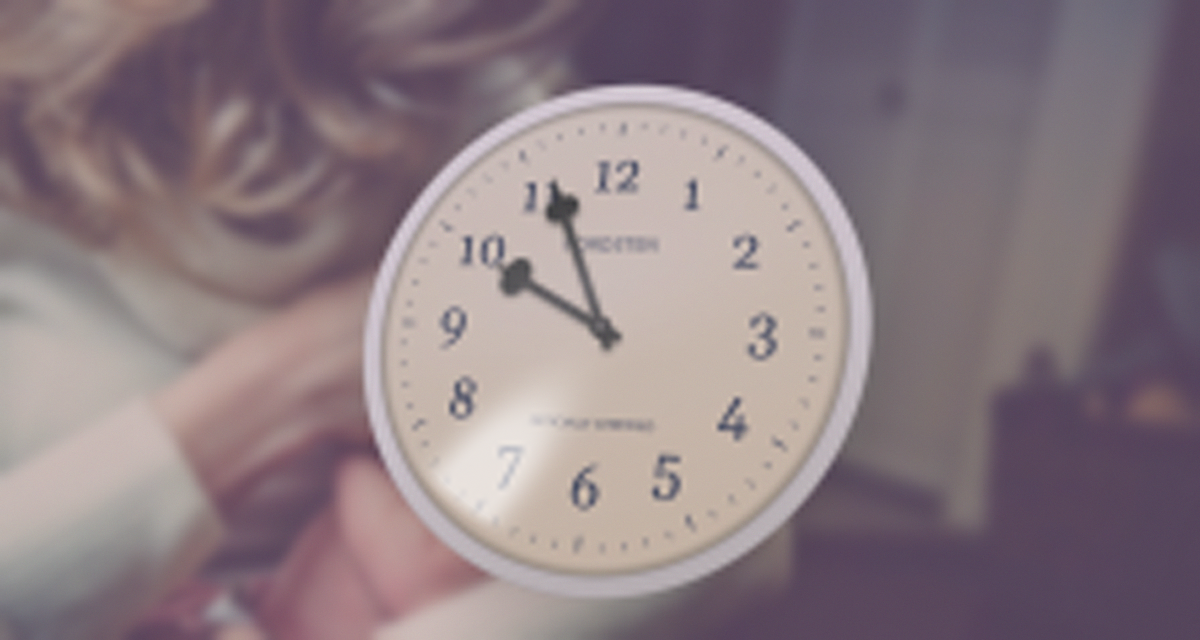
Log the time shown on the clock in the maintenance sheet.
9:56
